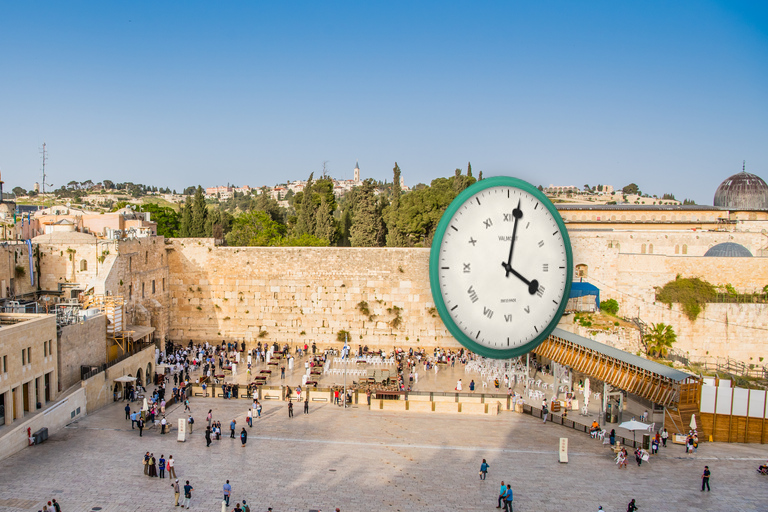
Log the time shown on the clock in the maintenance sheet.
4:02
